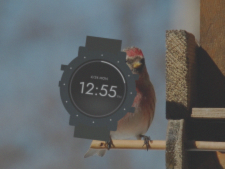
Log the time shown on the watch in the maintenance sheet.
12:55
